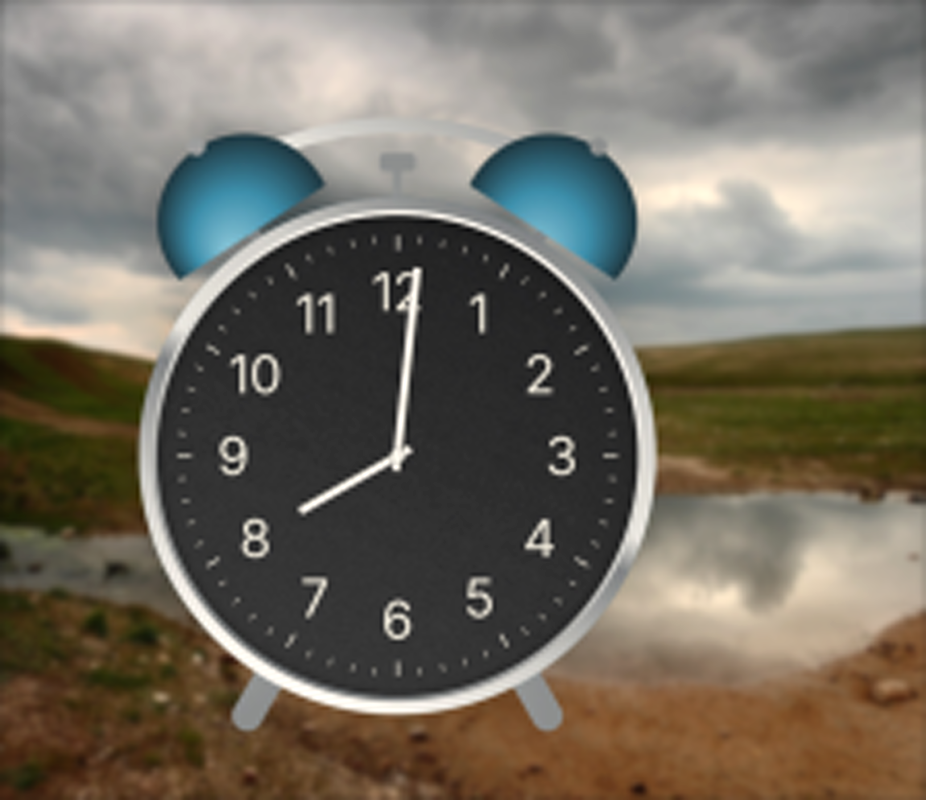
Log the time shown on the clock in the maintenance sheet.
8:01
